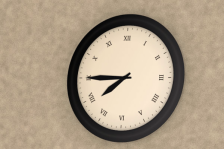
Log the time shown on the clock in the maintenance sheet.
7:45
